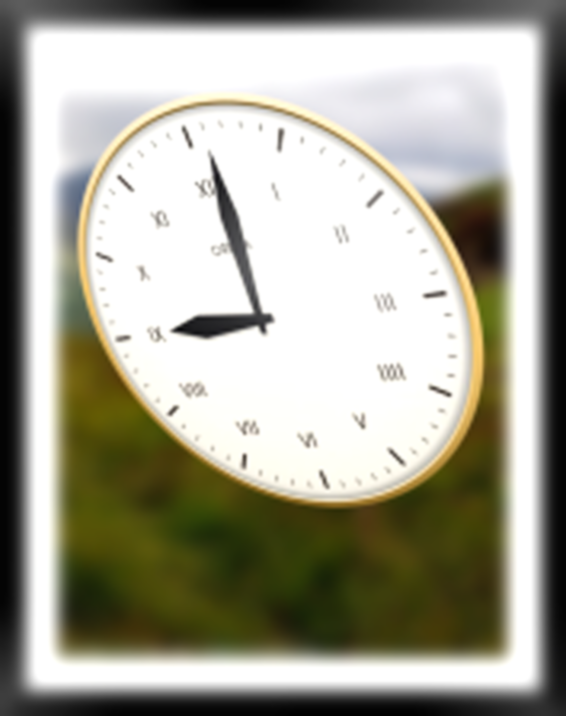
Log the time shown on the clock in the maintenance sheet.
9:01
